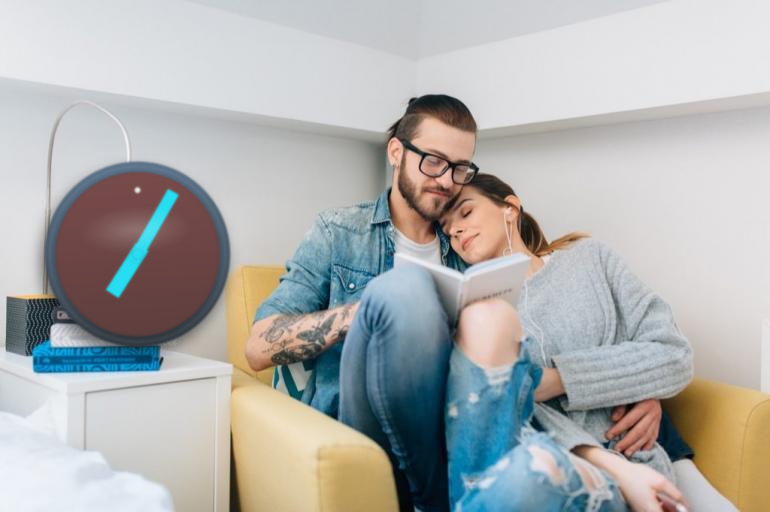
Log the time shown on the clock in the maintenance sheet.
7:05
